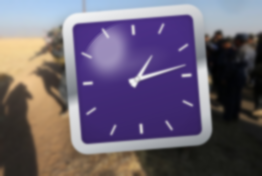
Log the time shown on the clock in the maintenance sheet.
1:13
